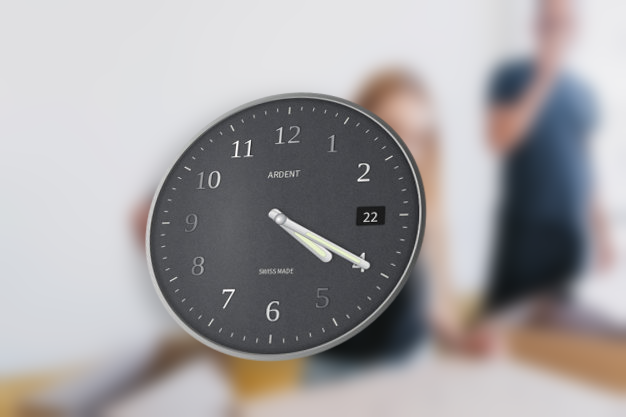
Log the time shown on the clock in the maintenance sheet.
4:20
